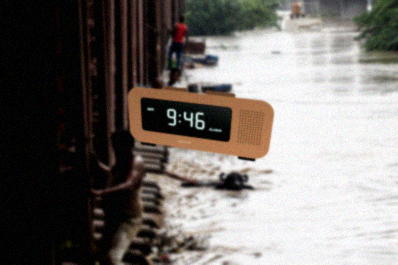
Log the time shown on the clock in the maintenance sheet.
9:46
